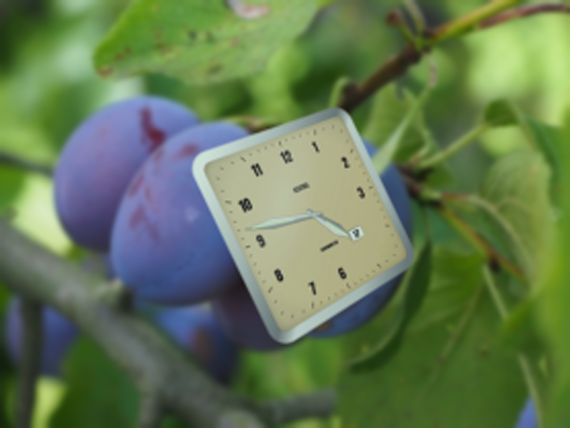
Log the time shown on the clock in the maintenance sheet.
4:47
